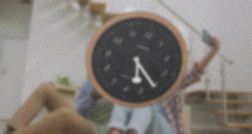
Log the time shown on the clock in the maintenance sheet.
5:21
